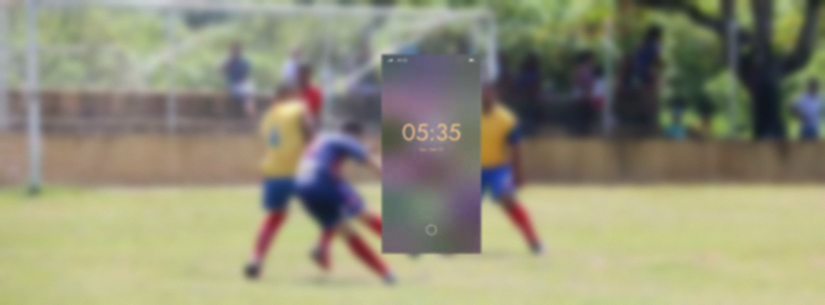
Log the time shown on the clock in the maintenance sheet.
5:35
